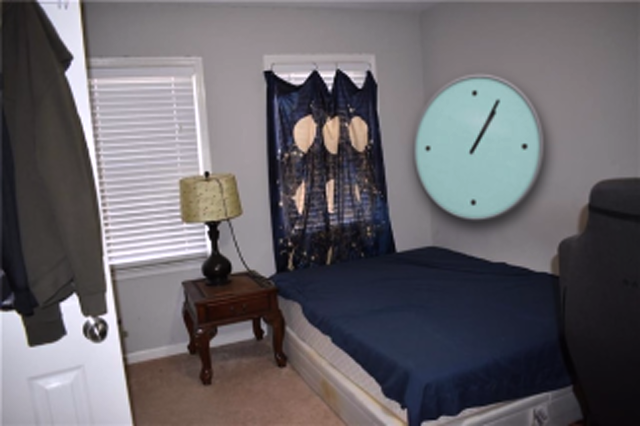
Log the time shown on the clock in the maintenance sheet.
1:05
